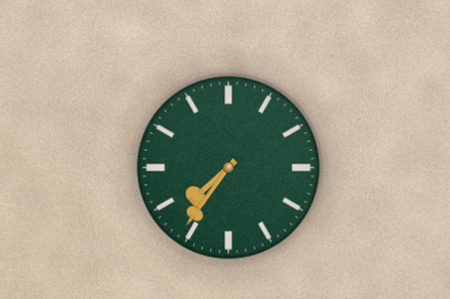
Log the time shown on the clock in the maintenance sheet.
7:36
